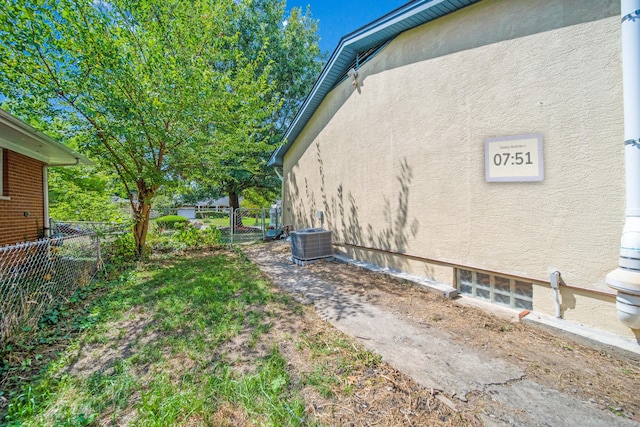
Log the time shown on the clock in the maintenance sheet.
7:51
